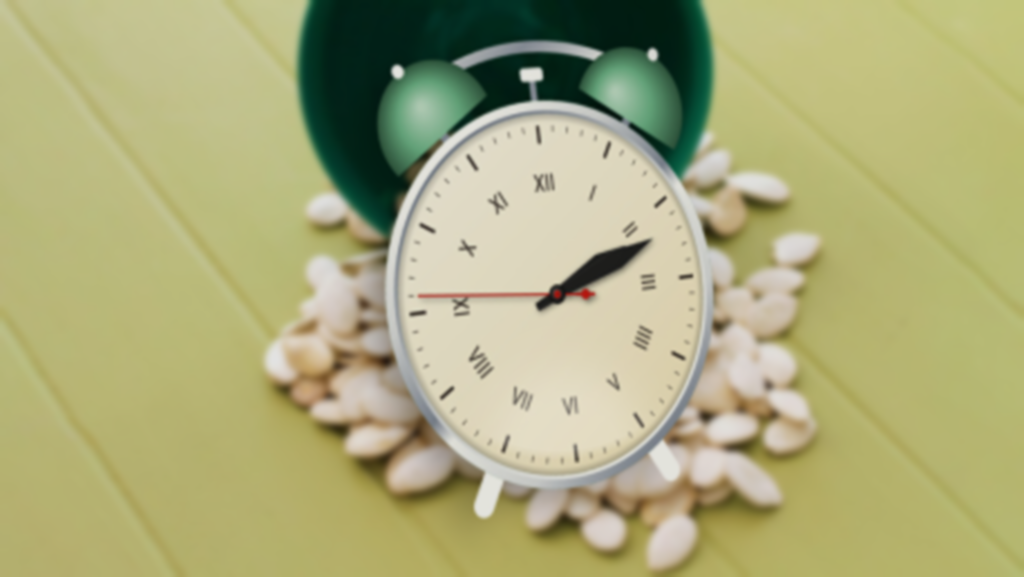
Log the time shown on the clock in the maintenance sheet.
2:11:46
